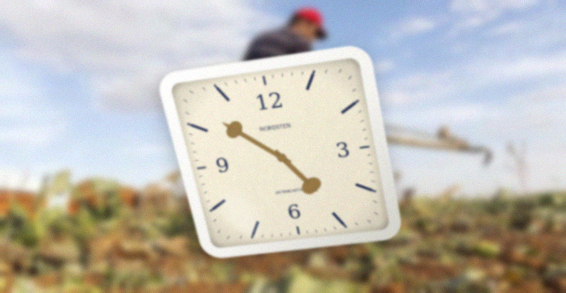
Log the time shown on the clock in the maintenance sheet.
4:52
